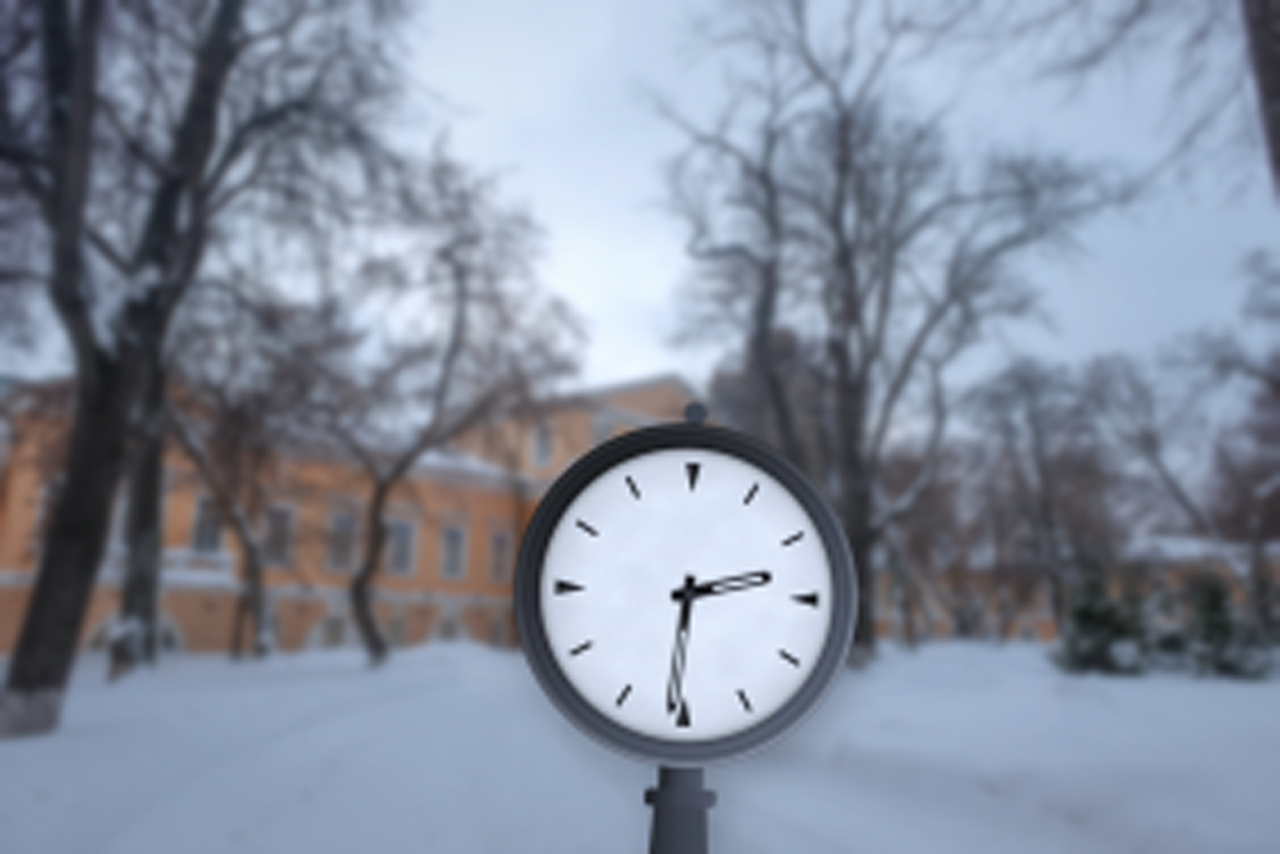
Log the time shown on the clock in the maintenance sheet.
2:31
